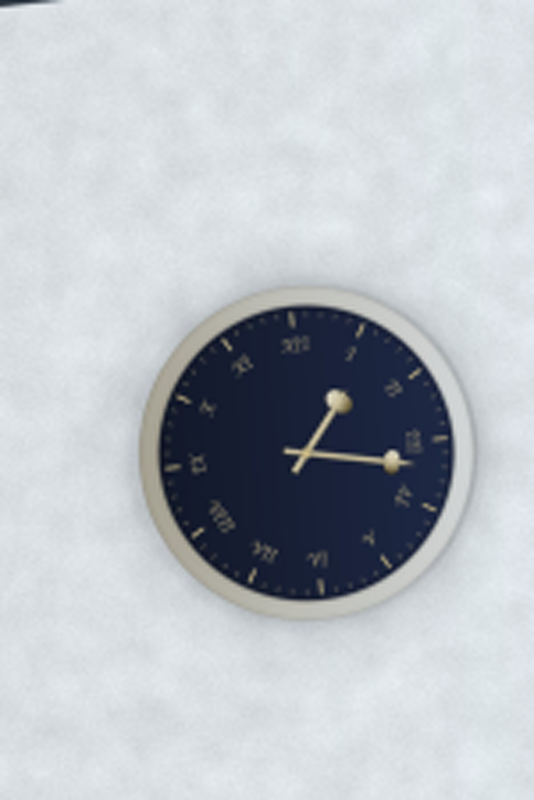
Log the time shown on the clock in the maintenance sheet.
1:17
